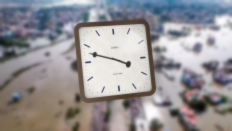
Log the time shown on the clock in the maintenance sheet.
3:48
